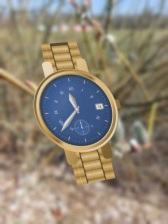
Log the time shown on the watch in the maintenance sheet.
11:38
